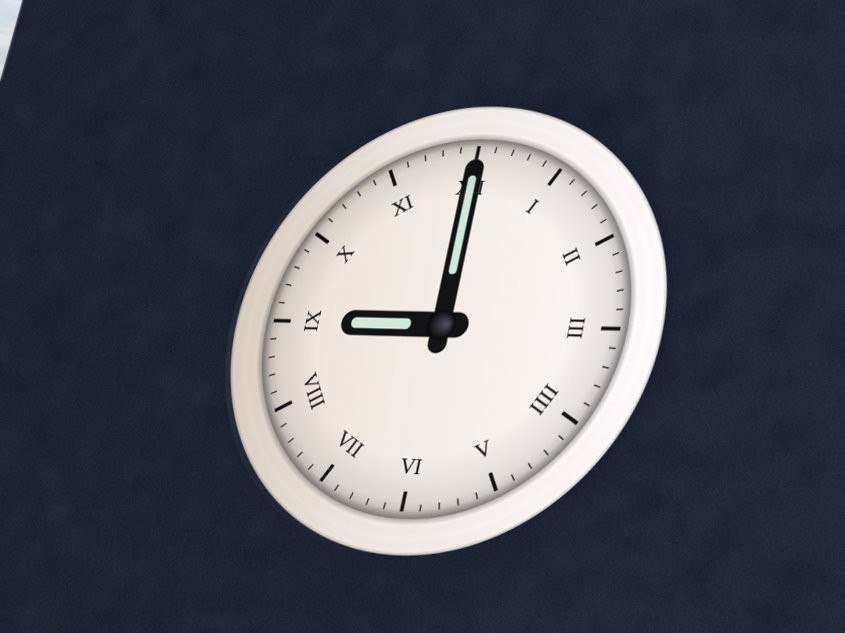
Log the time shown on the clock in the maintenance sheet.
9:00
